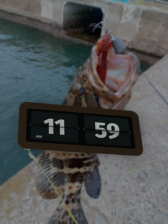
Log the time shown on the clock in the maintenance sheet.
11:59
